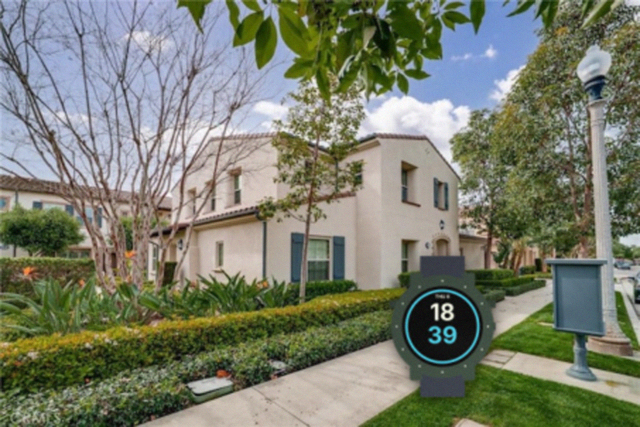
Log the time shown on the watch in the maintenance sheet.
18:39
